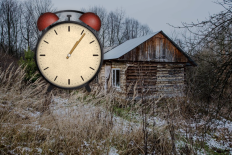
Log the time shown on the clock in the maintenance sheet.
1:06
